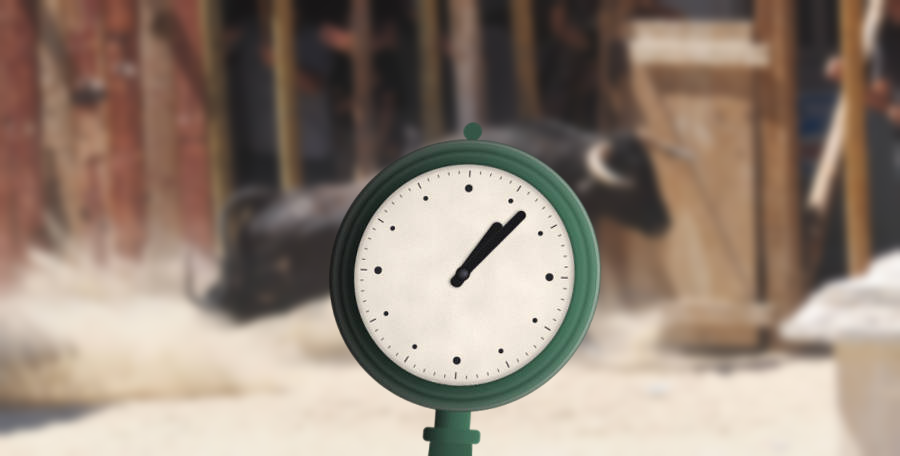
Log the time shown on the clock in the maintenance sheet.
1:07
